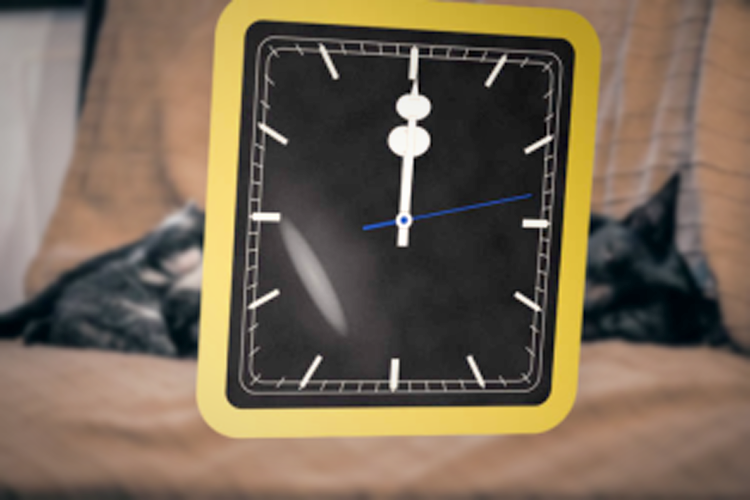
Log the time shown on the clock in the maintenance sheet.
12:00:13
